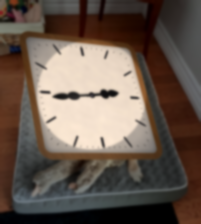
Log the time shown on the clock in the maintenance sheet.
2:44
